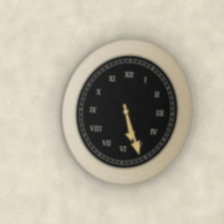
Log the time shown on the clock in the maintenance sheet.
5:26
